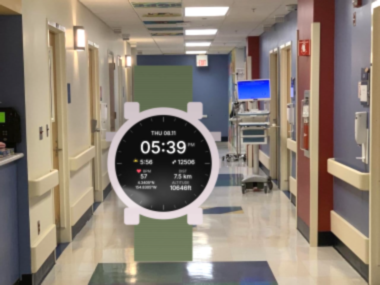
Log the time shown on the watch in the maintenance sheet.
5:39
